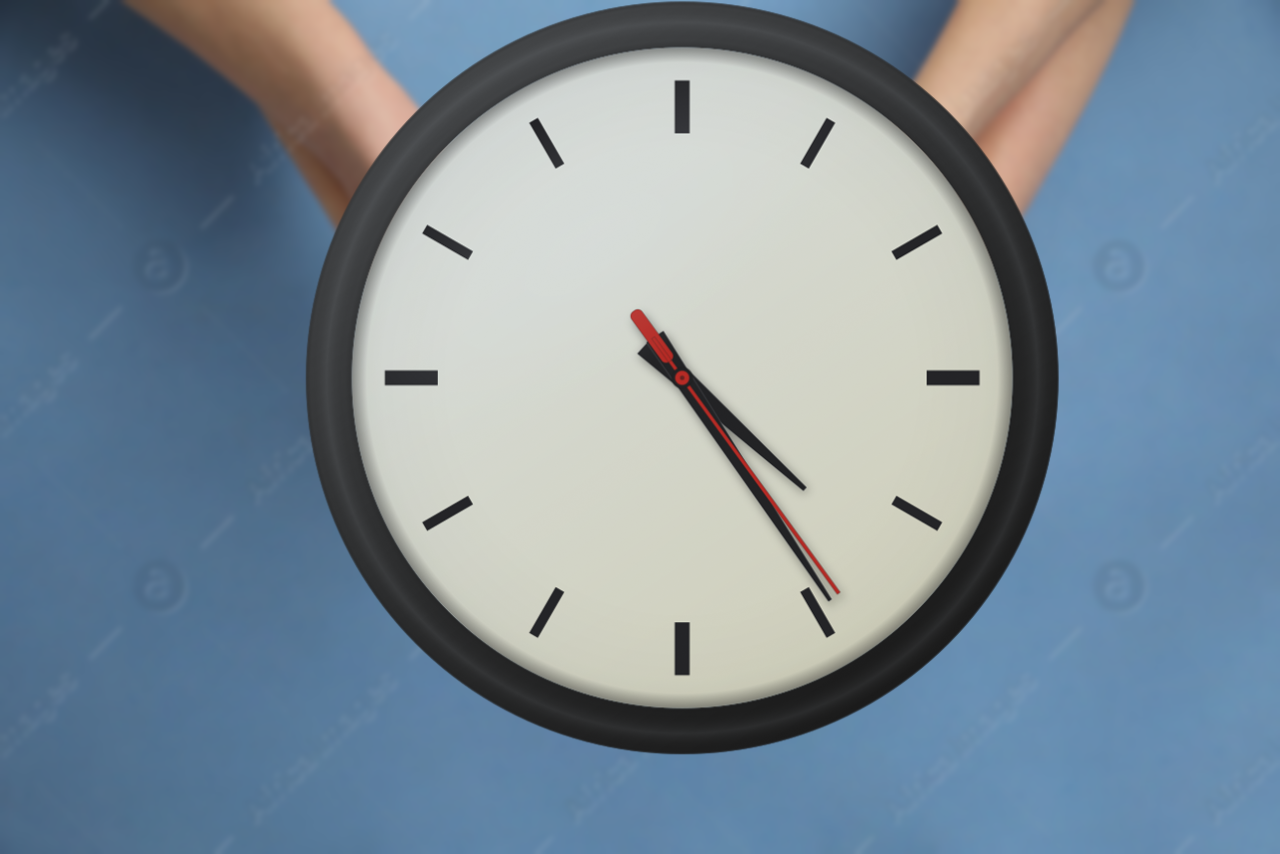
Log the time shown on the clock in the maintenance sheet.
4:24:24
